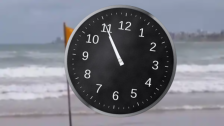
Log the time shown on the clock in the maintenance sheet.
10:55
